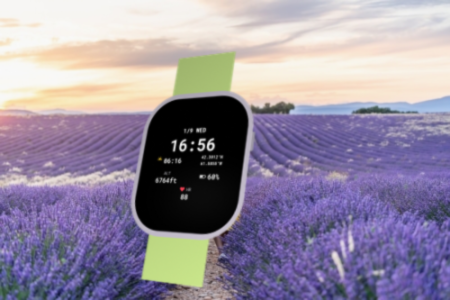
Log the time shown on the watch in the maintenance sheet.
16:56
